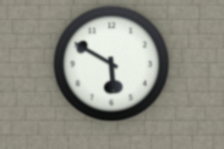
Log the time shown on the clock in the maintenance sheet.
5:50
